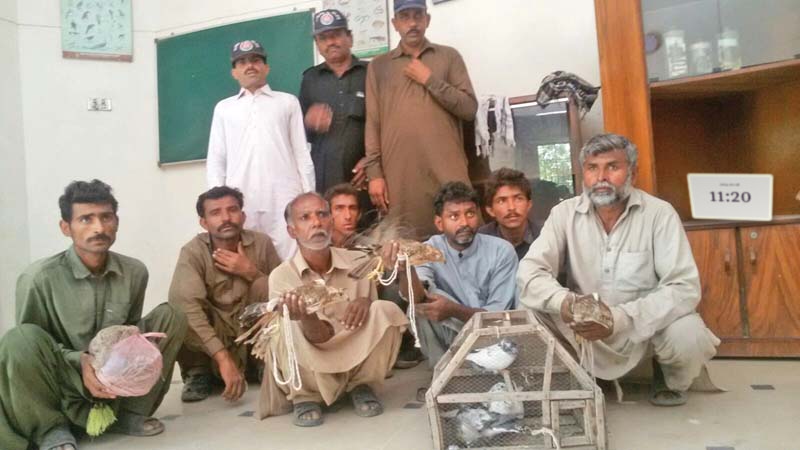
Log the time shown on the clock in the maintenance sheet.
11:20
